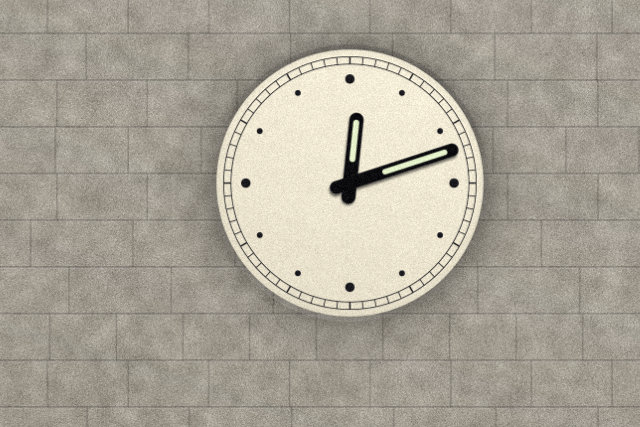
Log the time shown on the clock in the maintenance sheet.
12:12
